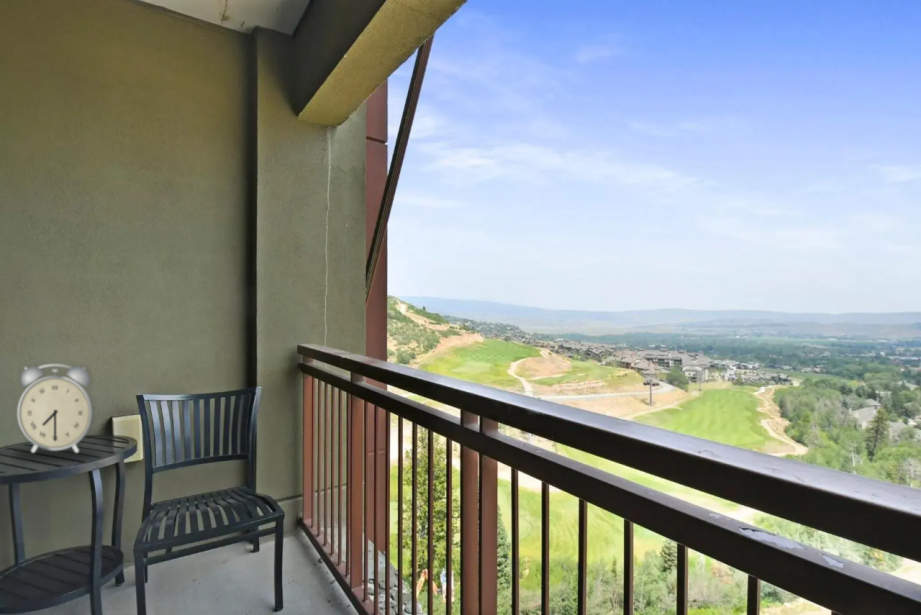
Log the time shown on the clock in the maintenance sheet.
7:30
